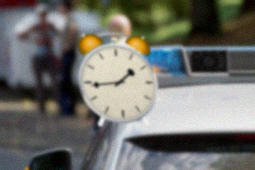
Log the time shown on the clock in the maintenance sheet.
1:44
